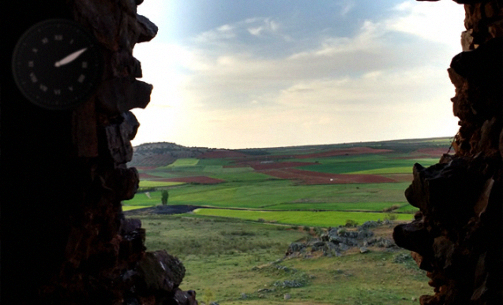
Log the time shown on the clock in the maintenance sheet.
2:10
